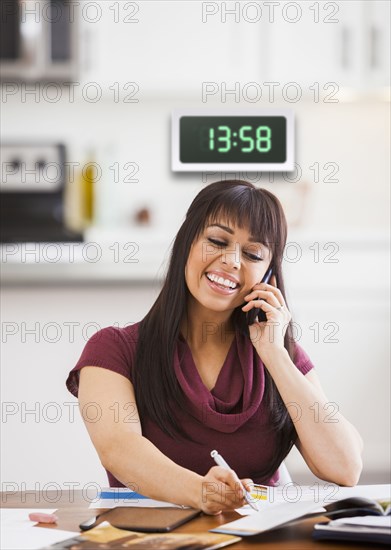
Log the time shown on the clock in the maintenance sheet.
13:58
